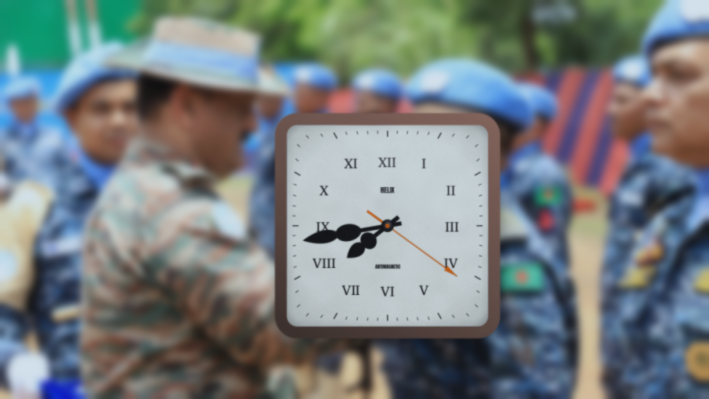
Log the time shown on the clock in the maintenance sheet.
7:43:21
